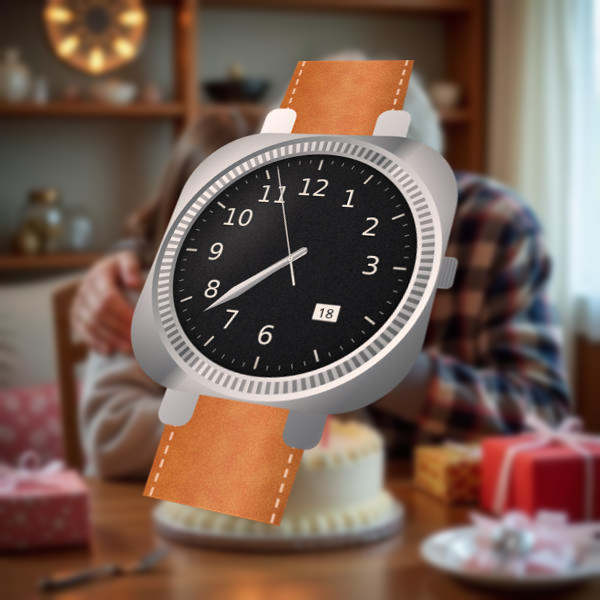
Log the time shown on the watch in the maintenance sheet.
7:37:56
